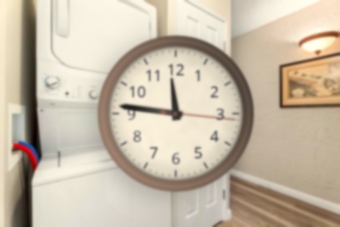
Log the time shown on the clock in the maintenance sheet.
11:46:16
